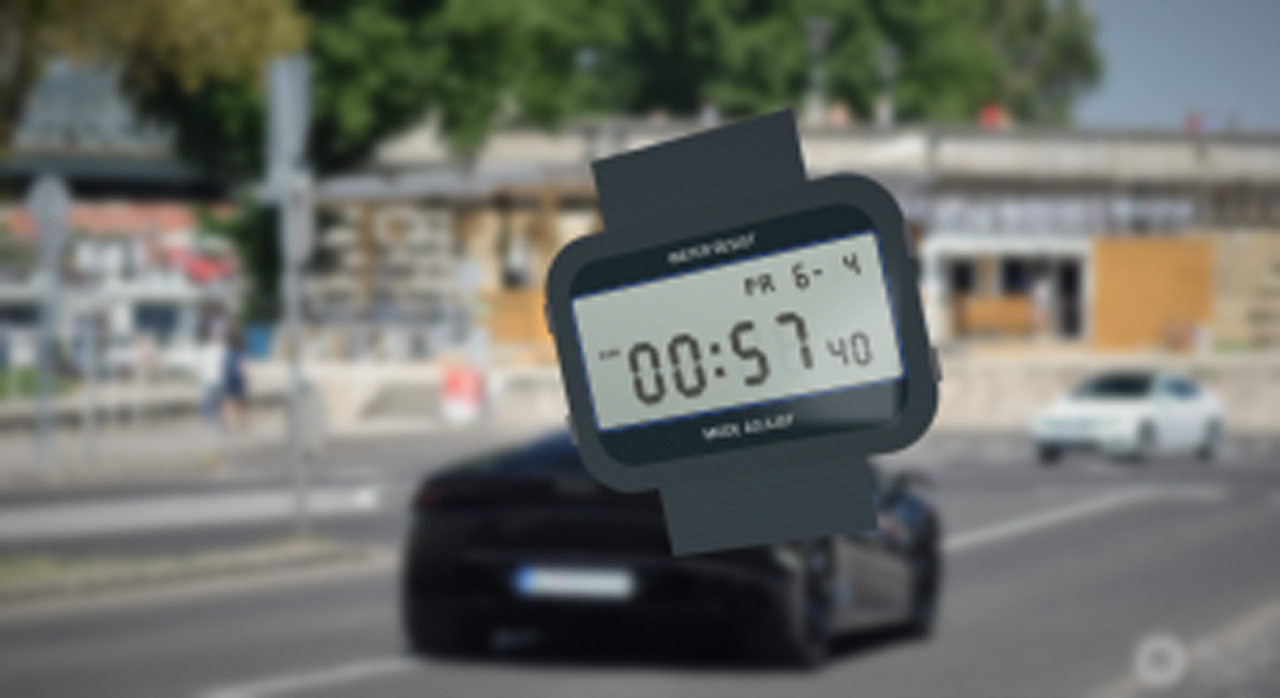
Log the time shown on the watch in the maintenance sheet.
0:57:40
